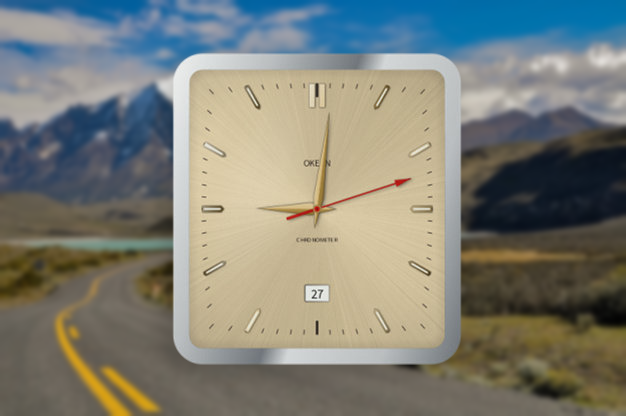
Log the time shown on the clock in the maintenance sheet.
9:01:12
